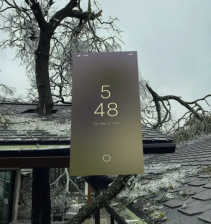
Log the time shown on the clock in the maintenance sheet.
5:48
